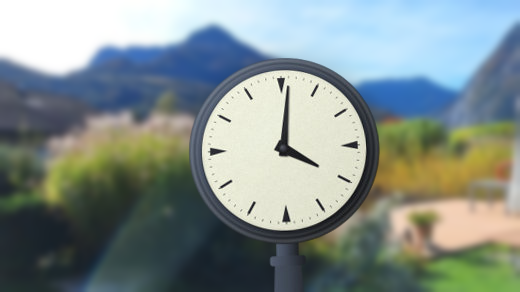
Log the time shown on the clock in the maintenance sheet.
4:01
